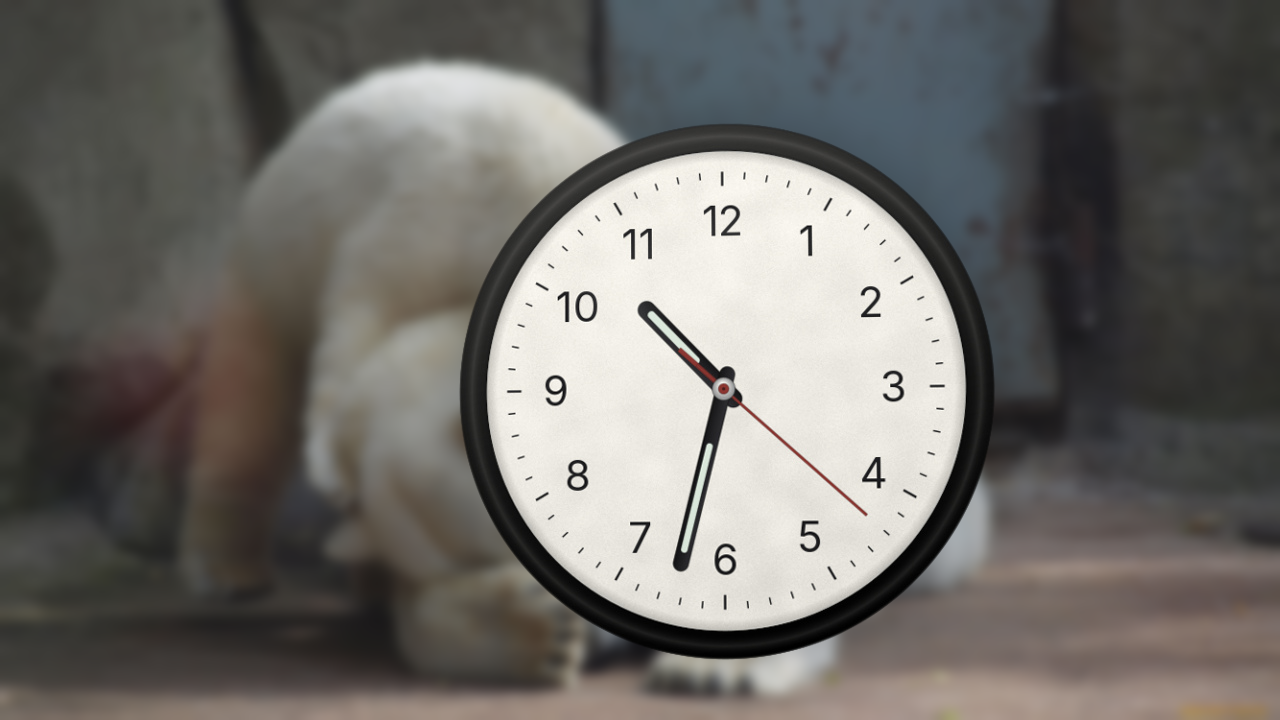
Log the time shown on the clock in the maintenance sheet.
10:32:22
